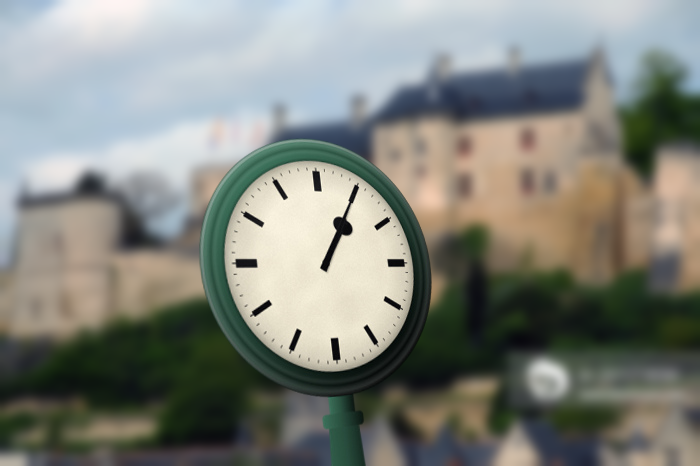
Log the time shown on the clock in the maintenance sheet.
1:05
